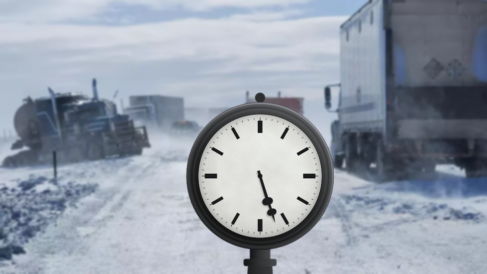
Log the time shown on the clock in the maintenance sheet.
5:27
